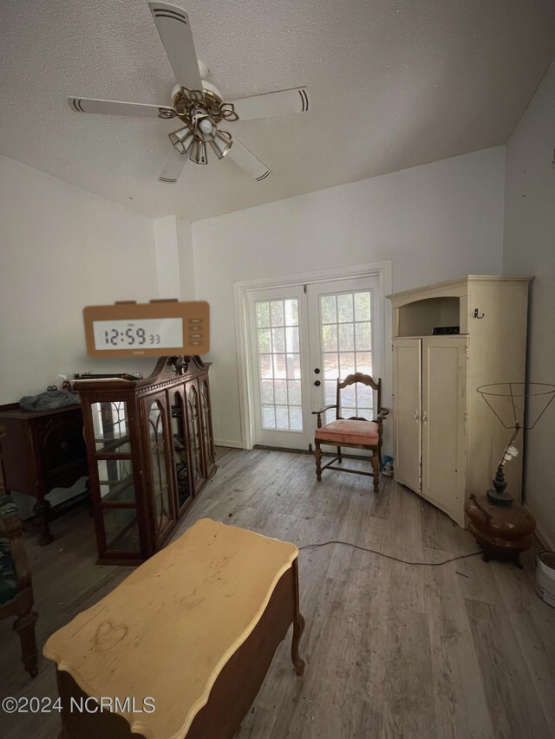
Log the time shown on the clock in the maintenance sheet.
12:59:33
